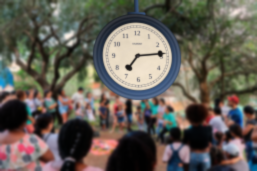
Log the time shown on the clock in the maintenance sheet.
7:14
